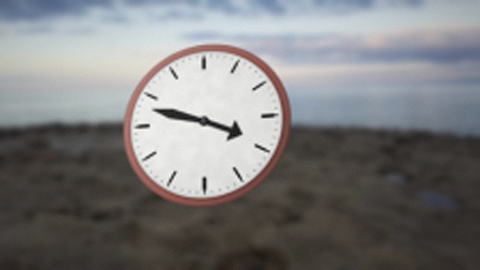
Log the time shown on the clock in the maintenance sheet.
3:48
